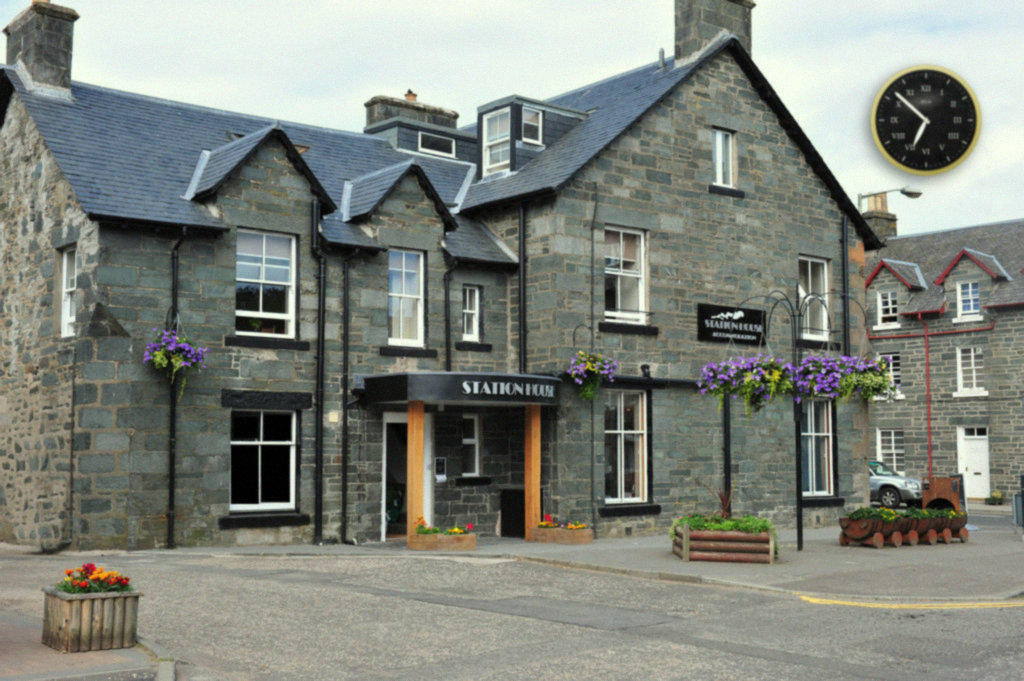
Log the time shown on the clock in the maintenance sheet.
6:52
